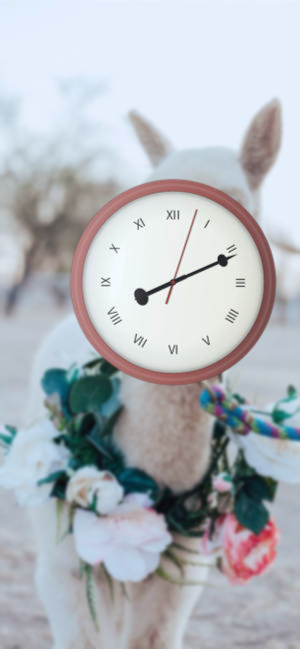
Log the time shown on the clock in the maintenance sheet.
8:11:03
